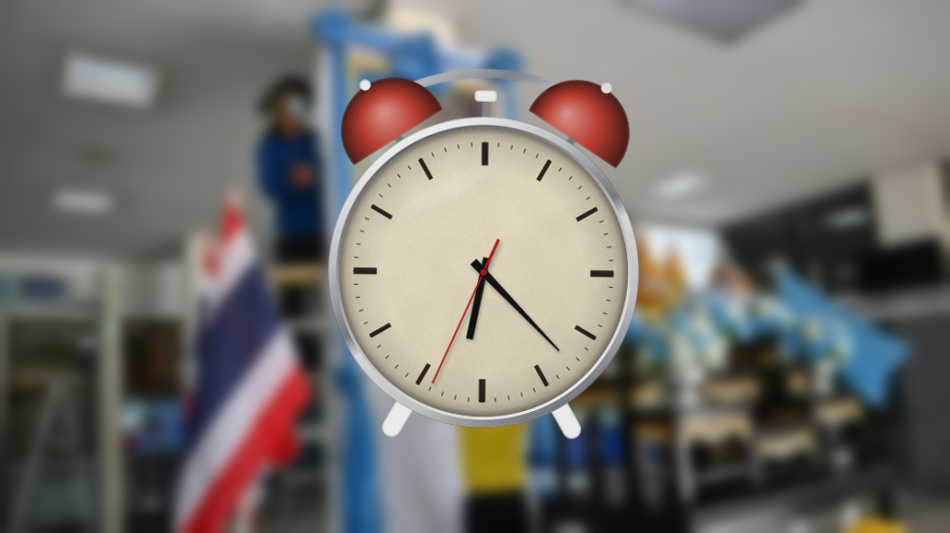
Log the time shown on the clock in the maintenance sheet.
6:22:34
